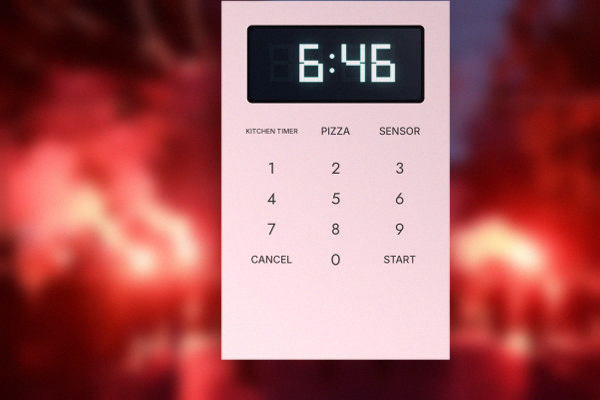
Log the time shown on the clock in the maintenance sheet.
6:46
